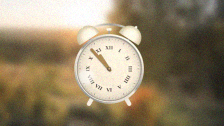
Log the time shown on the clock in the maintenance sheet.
10:53
